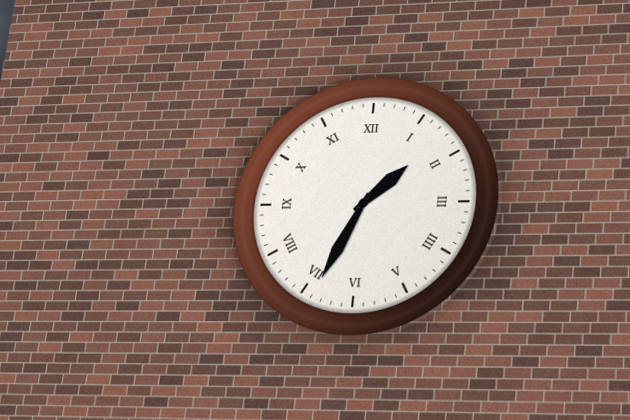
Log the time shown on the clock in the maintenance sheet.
1:34
